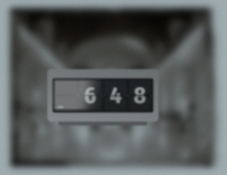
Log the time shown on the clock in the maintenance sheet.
6:48
